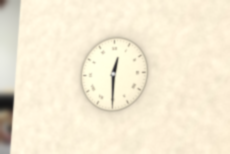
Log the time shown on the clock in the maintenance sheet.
12:30
